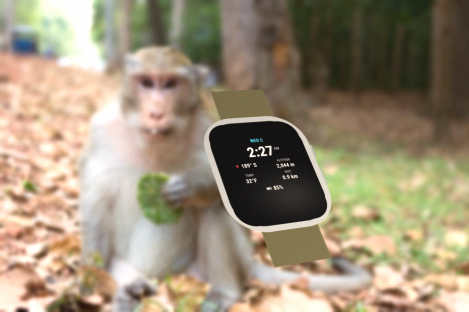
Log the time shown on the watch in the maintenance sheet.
2:27
